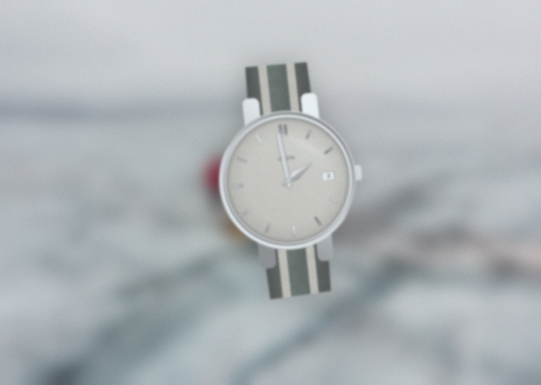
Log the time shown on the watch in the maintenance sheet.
1:59
